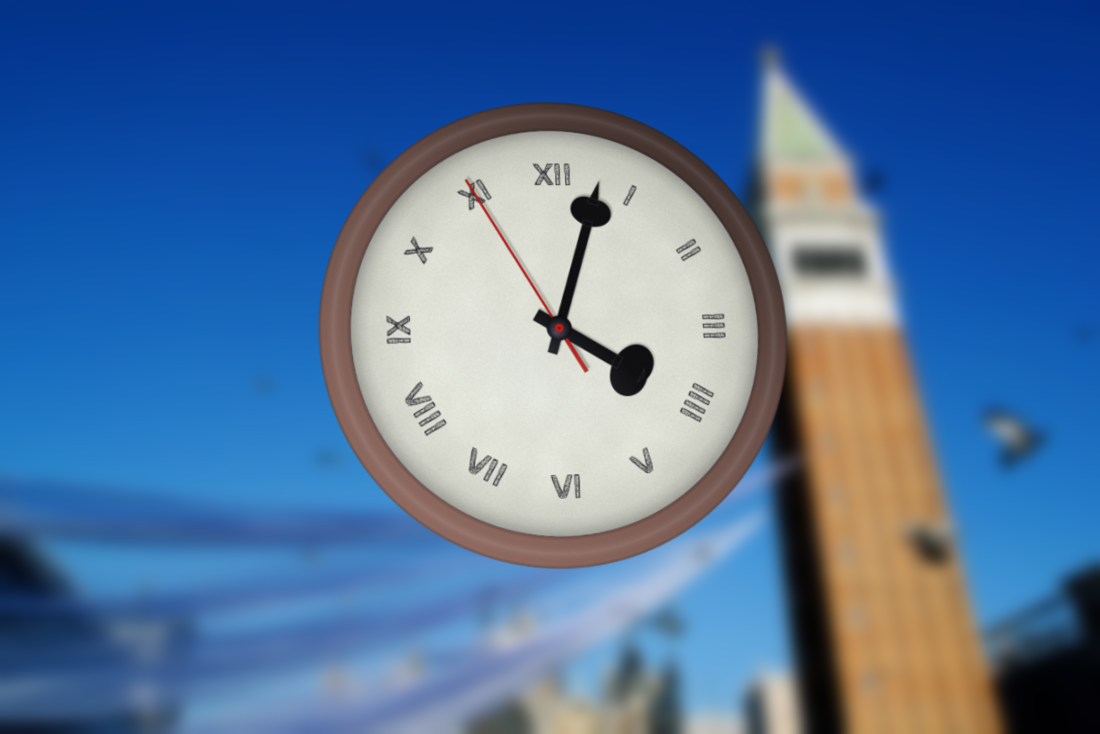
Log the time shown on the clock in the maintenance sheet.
4:02:55
